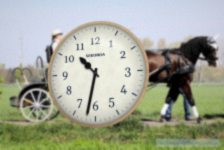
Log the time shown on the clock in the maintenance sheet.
10:32
